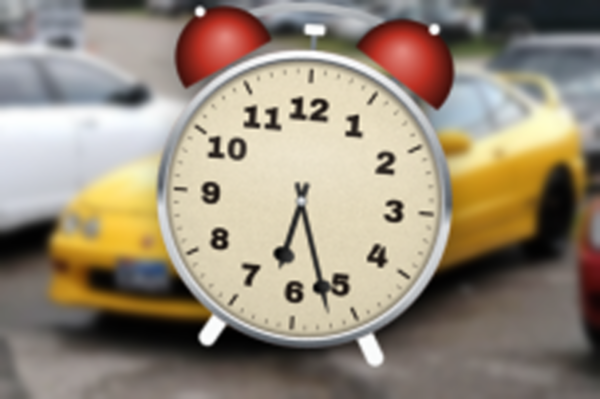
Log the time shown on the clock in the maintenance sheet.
6:27
